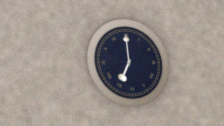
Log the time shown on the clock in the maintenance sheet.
7:00
